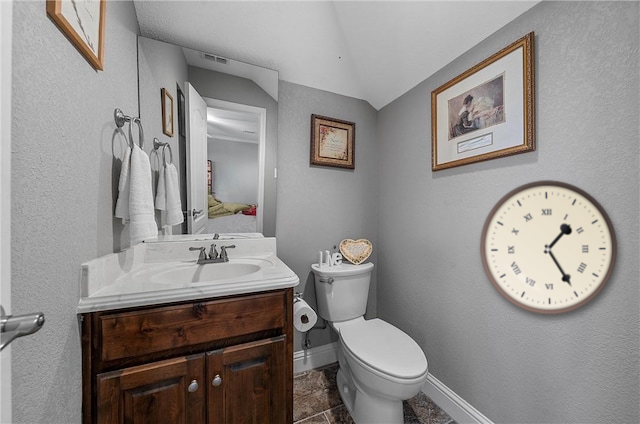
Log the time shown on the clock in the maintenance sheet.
1:25
